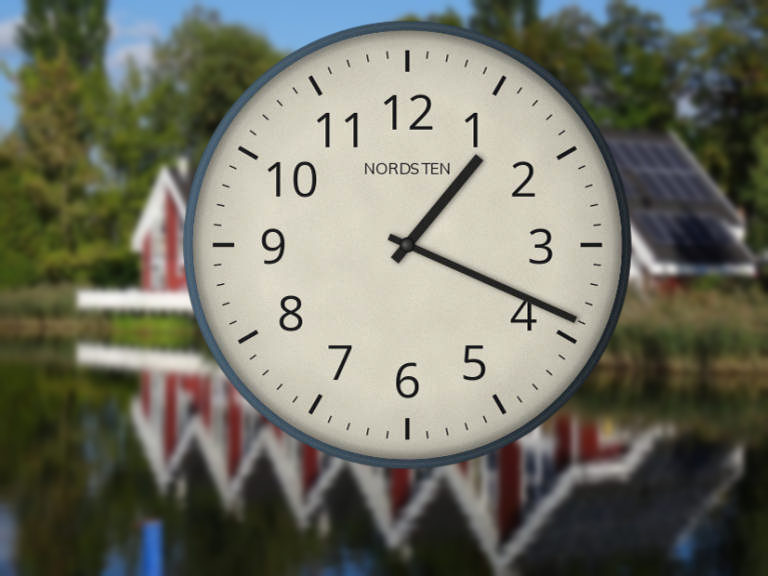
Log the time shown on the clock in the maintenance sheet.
1:19
